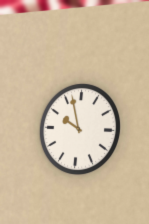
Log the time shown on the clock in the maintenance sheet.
9:57
